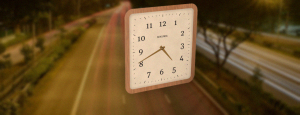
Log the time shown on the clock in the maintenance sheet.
4:41
